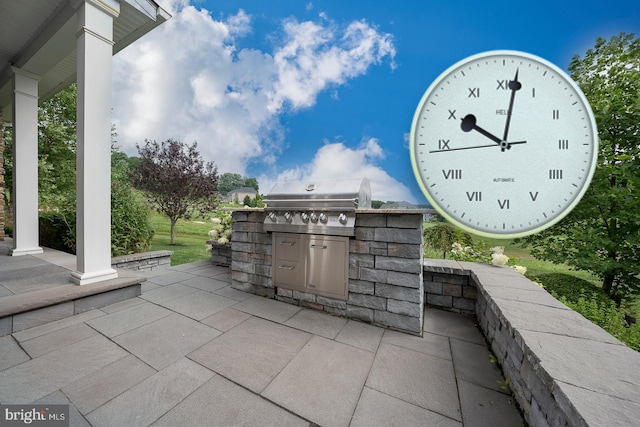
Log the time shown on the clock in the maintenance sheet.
10:01:44
